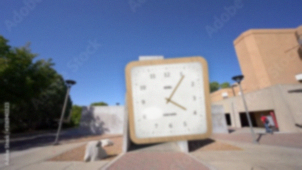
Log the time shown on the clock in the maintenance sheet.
4:06
